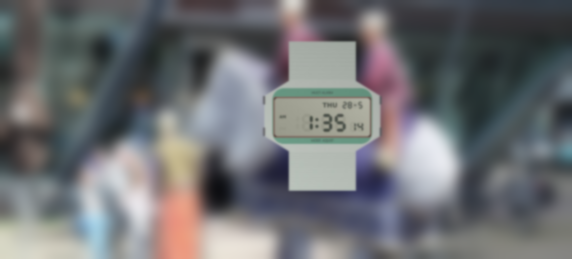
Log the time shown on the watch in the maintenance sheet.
1:35
